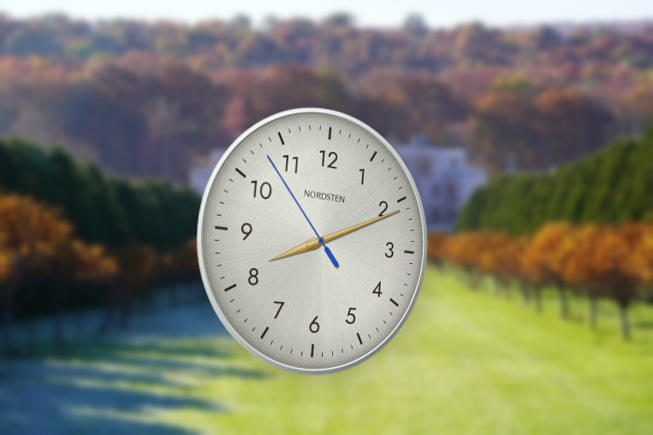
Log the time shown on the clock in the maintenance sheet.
8:10:53
